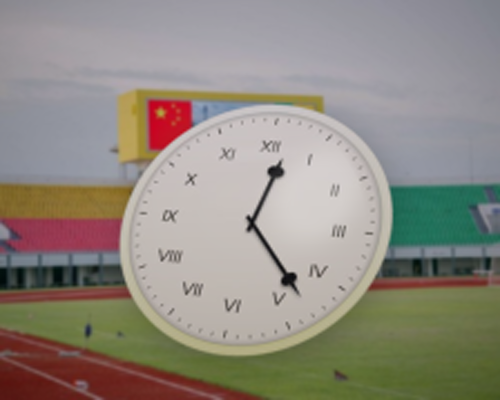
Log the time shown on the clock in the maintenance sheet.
12:23
